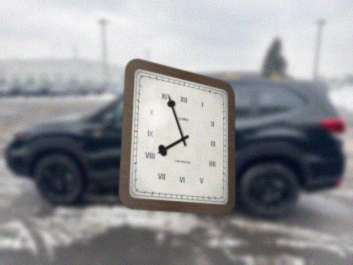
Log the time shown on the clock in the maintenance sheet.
7:56
